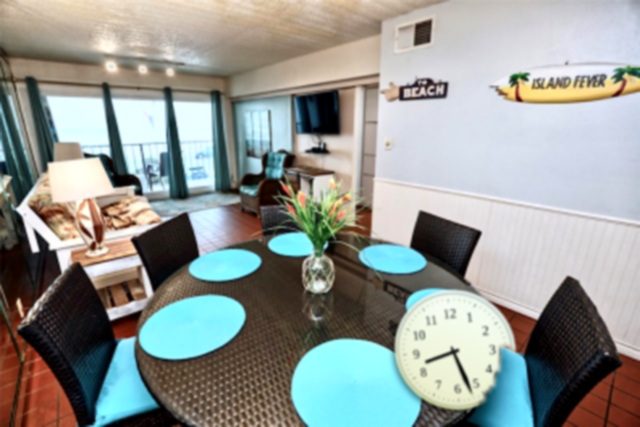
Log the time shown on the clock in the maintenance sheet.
8:27
